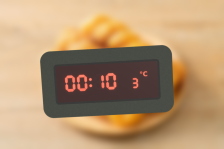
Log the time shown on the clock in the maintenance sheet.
0:10
